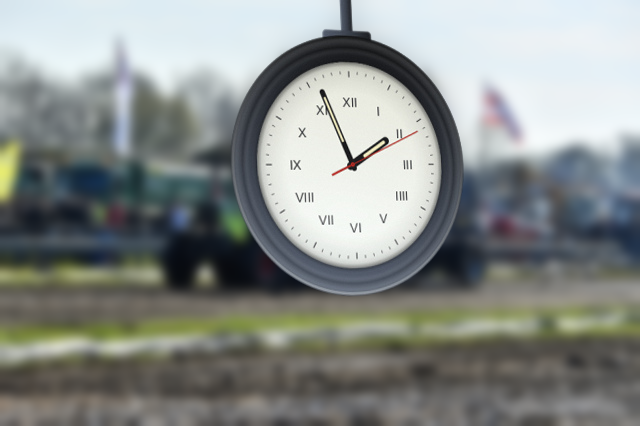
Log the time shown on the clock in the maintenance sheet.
1:56:11
